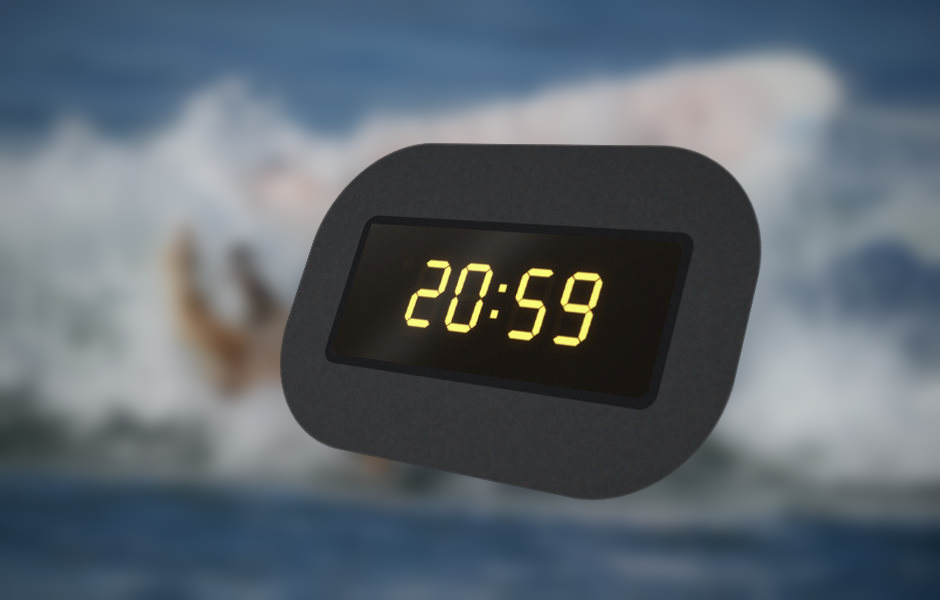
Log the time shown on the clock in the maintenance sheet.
20:59
